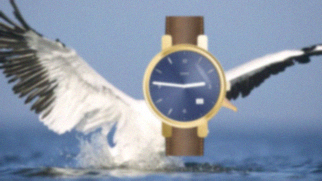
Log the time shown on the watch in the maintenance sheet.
2:46
